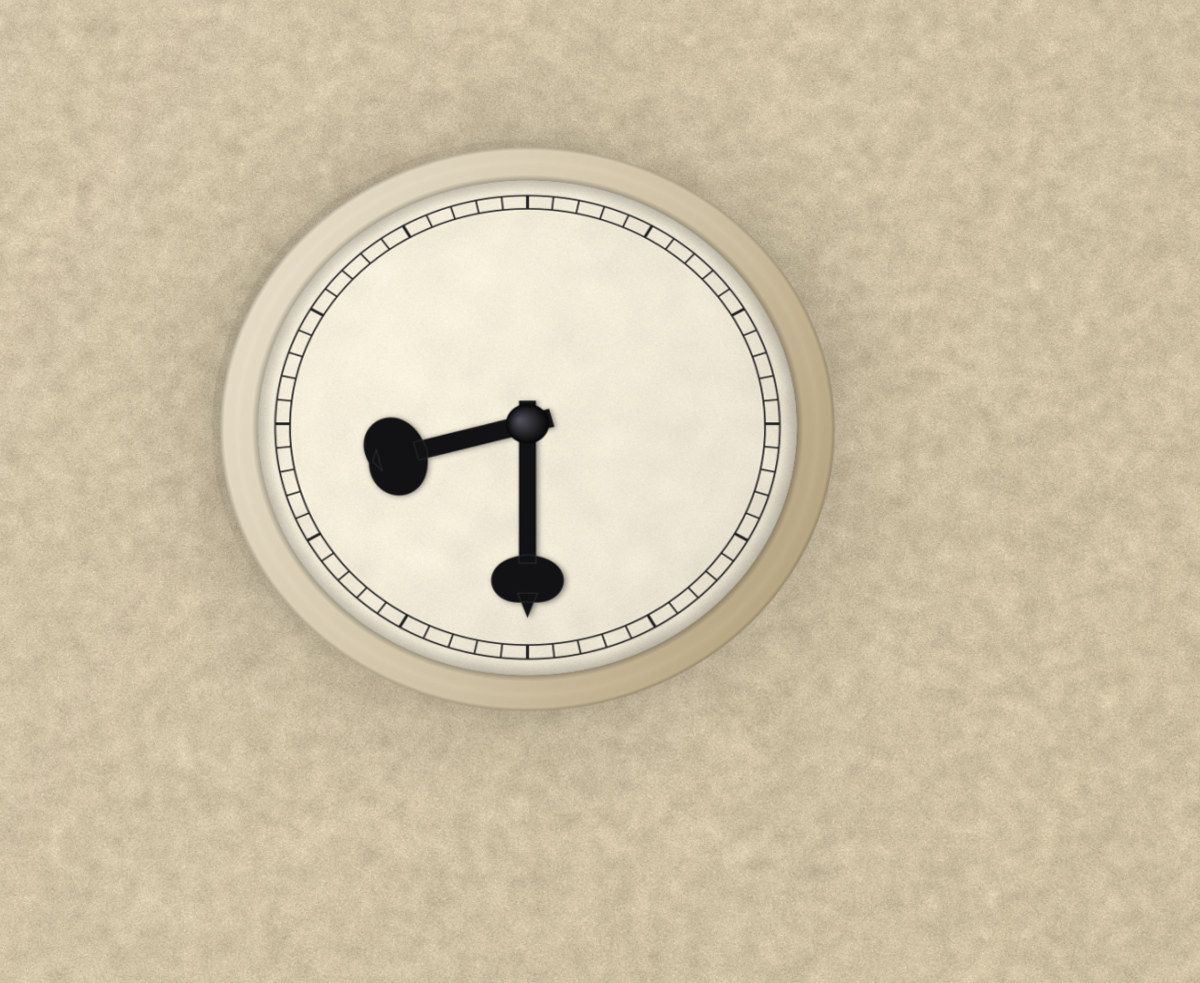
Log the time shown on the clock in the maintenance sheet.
8:30
